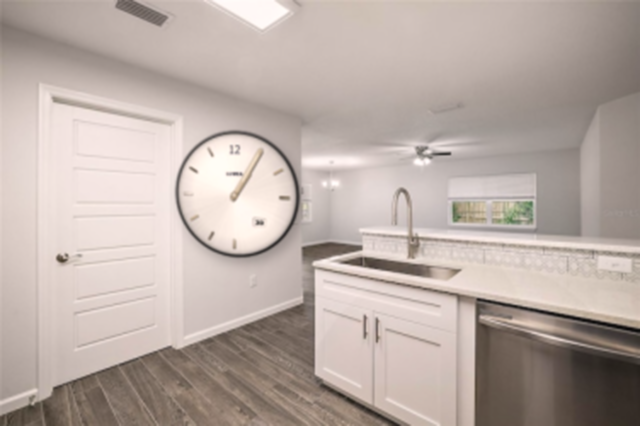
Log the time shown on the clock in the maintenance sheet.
1:05
